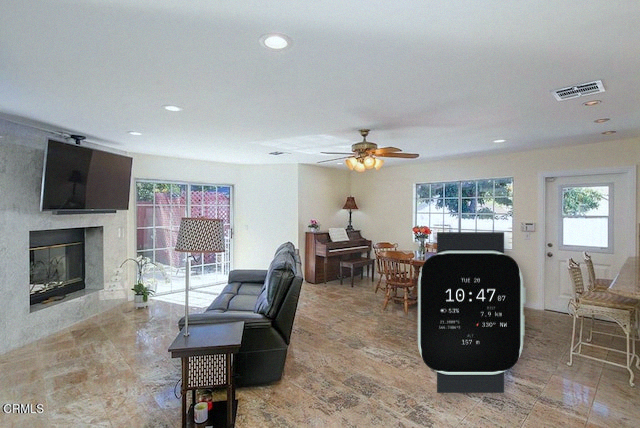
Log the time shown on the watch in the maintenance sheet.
10:47
